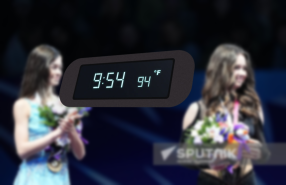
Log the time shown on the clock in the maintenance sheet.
9:54
